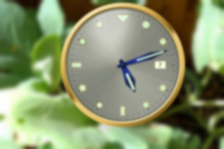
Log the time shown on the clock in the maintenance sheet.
5:12
